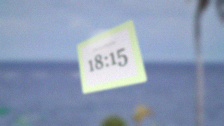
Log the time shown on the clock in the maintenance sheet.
18:15
